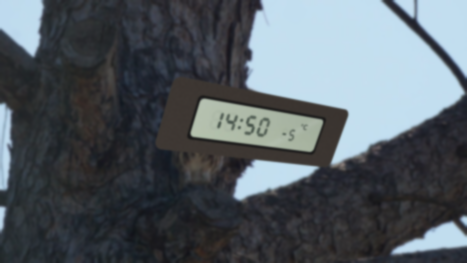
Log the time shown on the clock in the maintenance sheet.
14:50
